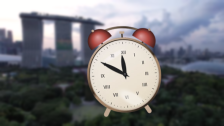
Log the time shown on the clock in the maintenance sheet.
11:50
